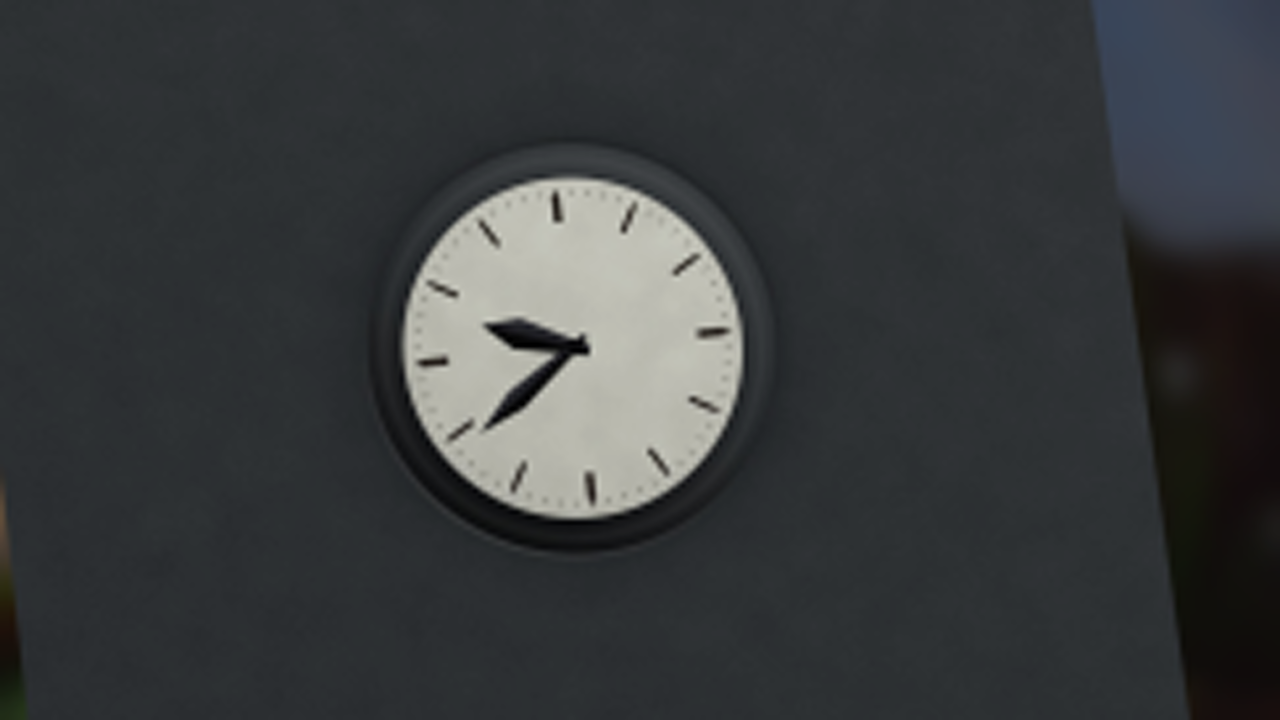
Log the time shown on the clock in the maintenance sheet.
9:39
